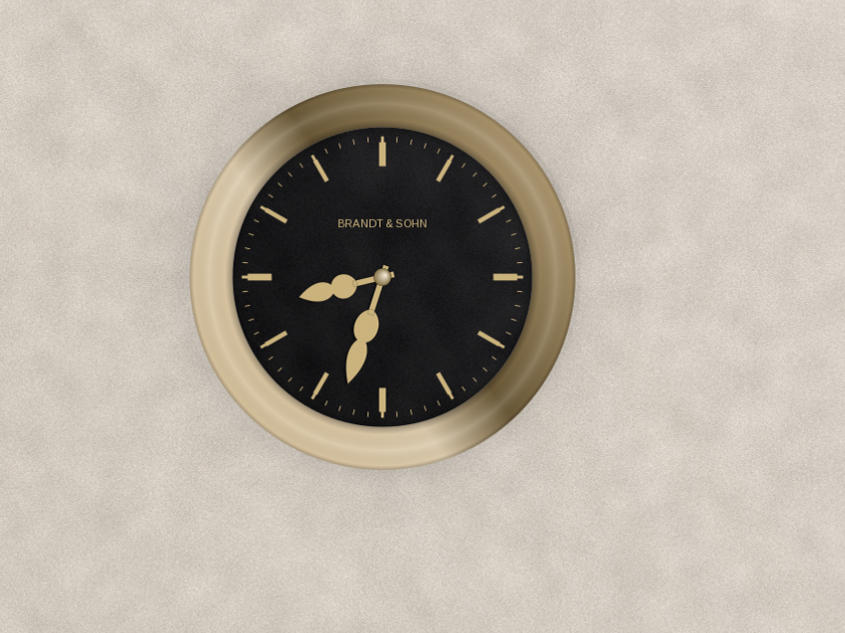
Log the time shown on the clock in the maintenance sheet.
8:33
